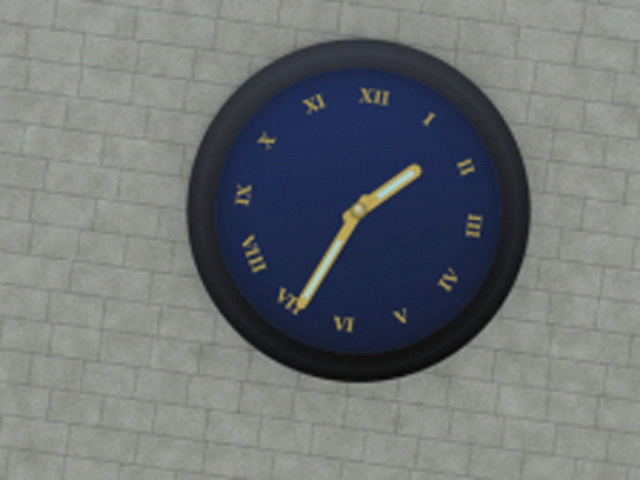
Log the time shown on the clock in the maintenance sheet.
1:34
